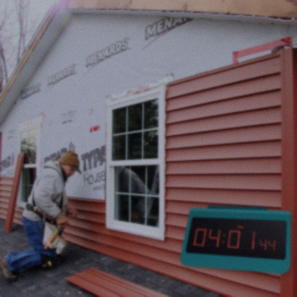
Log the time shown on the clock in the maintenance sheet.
4:01
